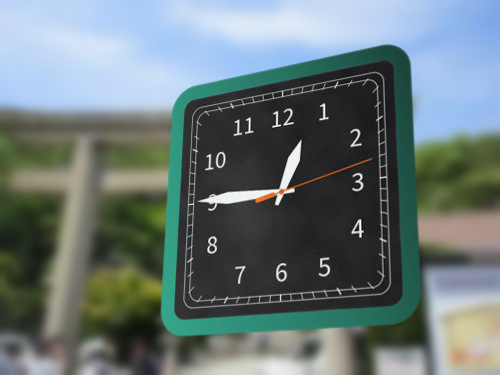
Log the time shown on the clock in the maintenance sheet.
12:45:13
